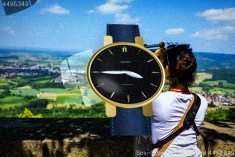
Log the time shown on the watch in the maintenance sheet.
3:45
